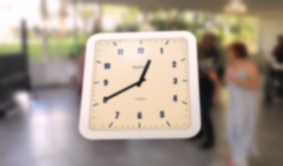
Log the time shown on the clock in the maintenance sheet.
12:40
